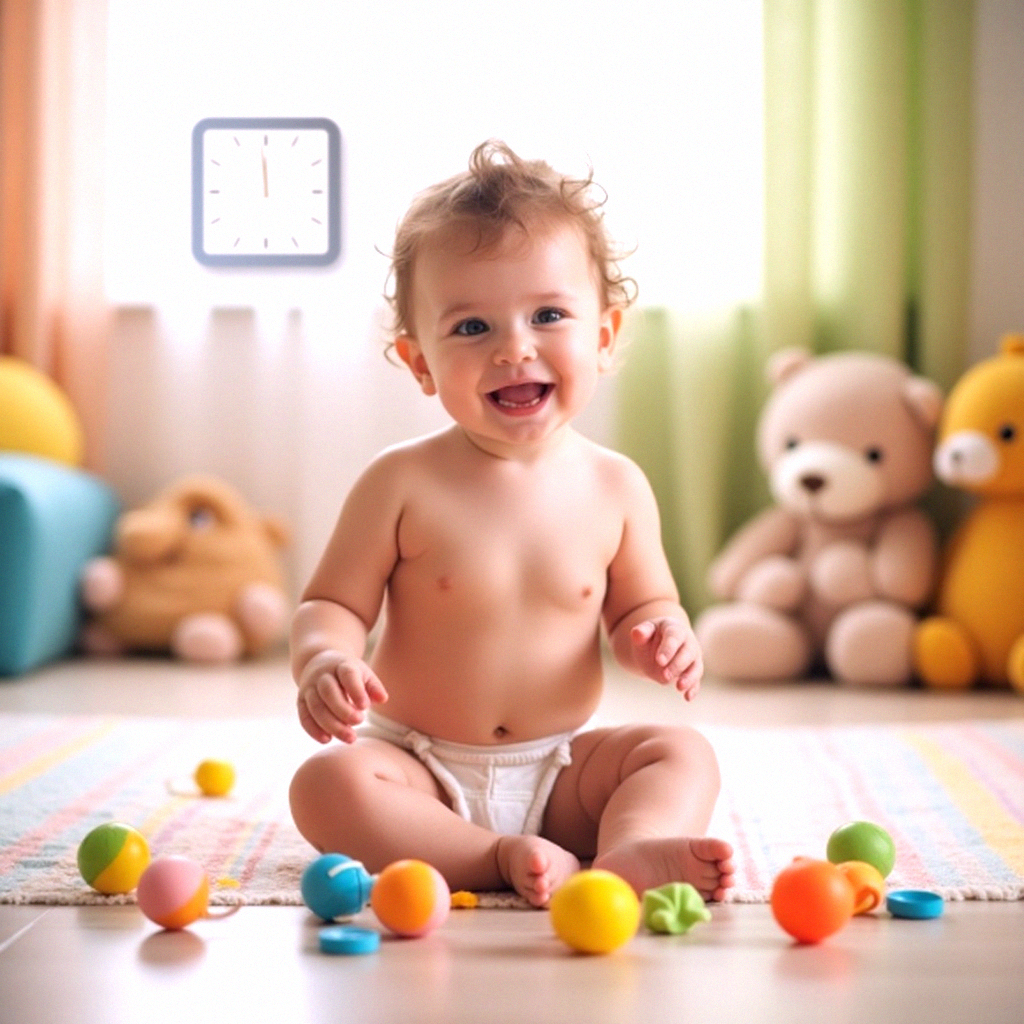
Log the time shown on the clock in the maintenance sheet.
11:59
